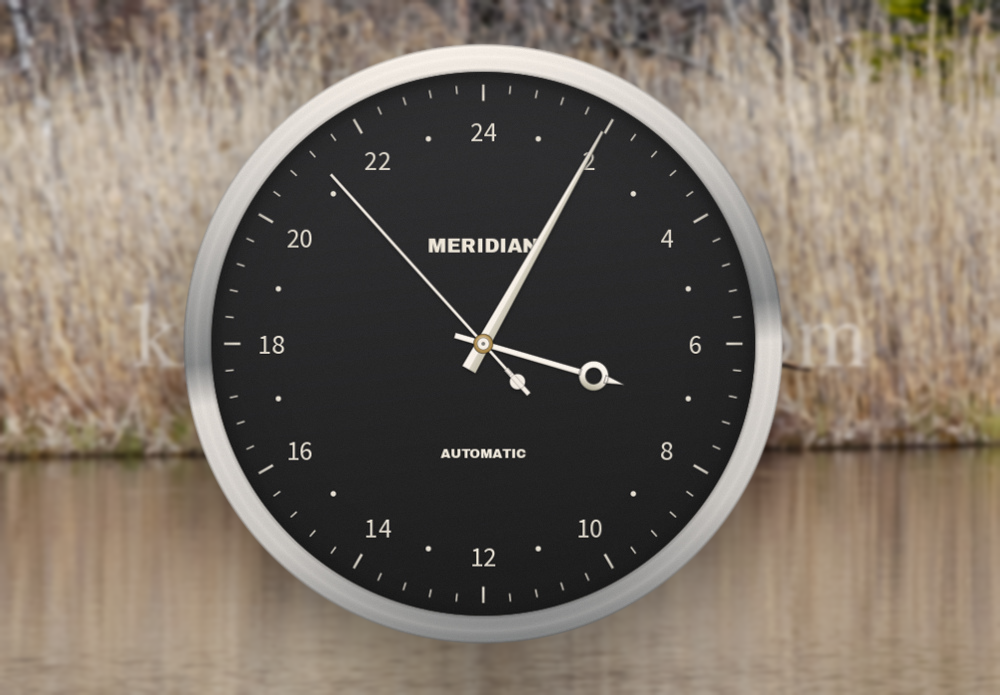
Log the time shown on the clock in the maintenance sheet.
7:04:53
